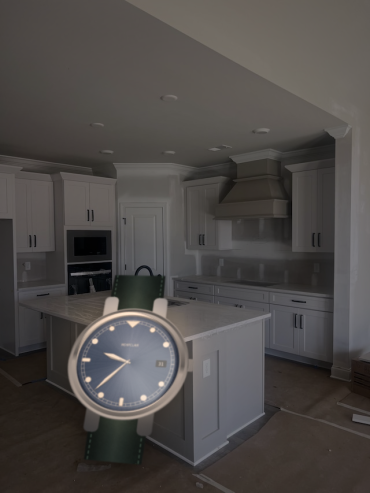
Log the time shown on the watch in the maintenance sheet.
9:37
